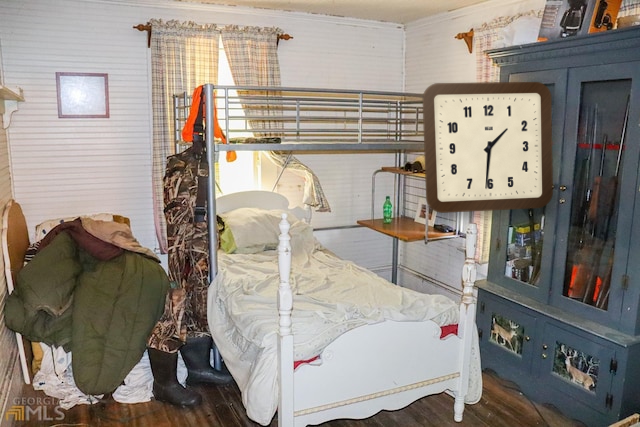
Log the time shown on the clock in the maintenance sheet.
1:31
